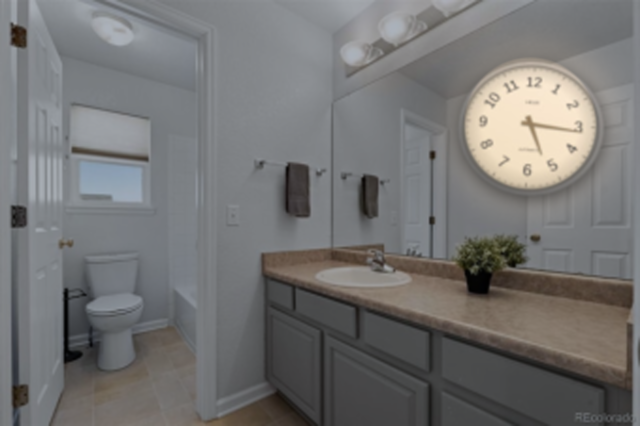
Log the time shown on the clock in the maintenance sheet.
5:16
